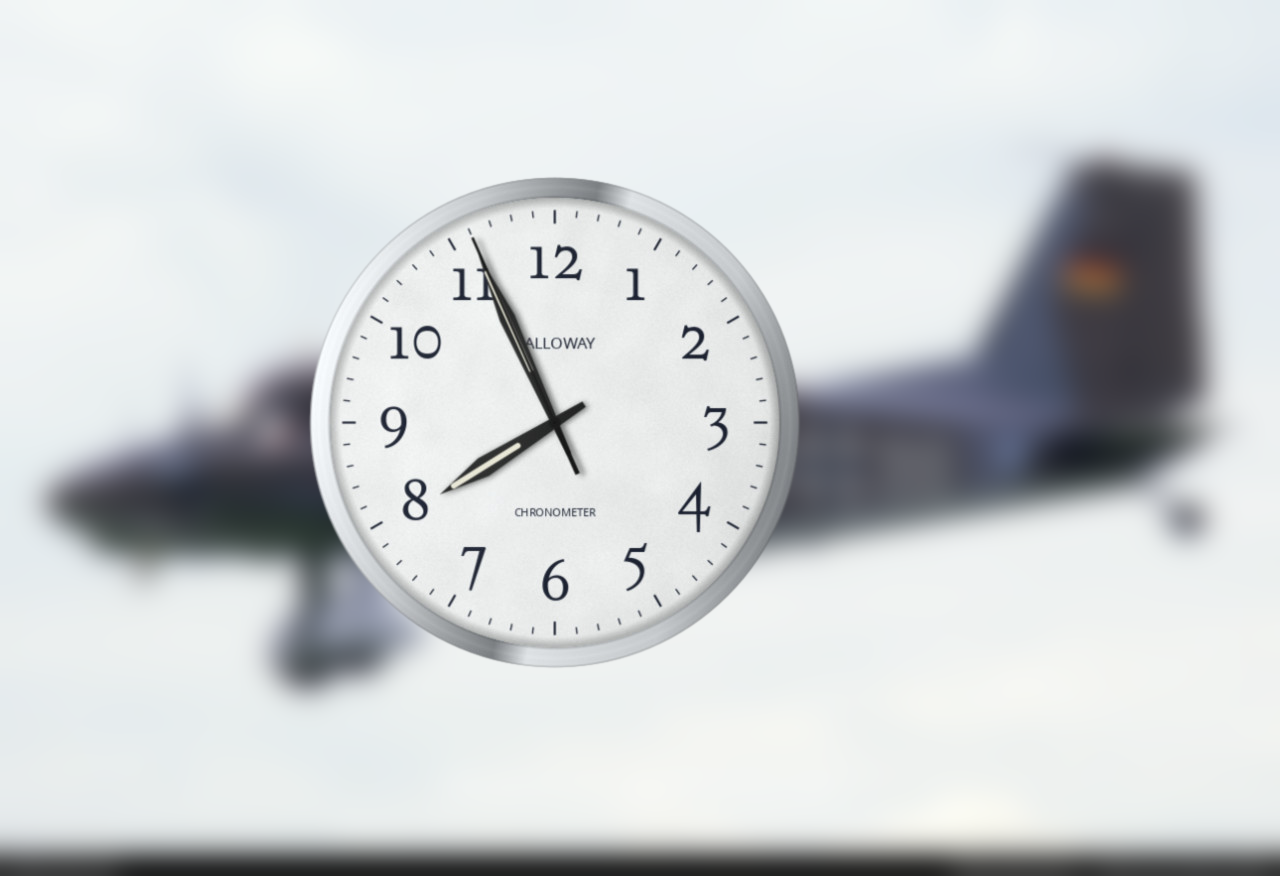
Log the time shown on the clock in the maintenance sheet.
7:55:56
